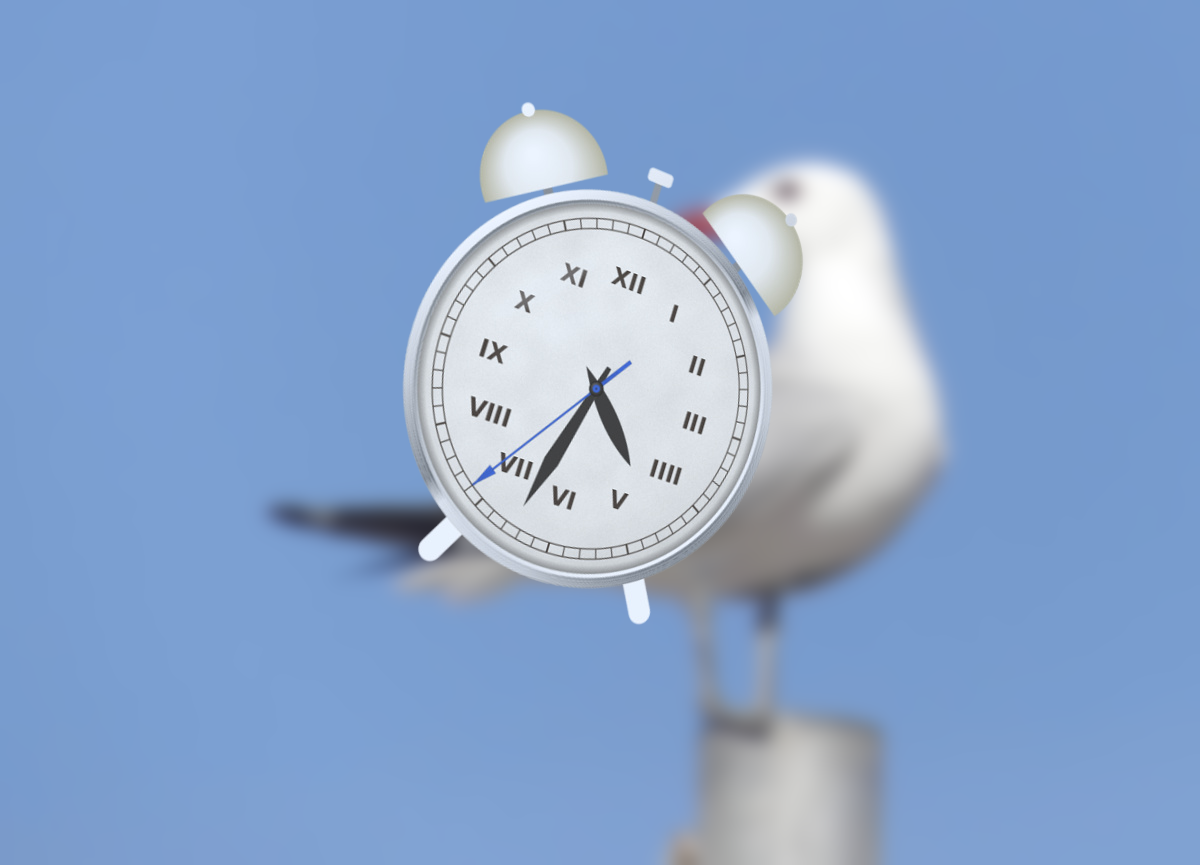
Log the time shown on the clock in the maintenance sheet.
4:32:36
